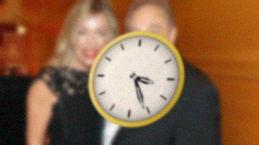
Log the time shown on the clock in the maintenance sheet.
3:26
